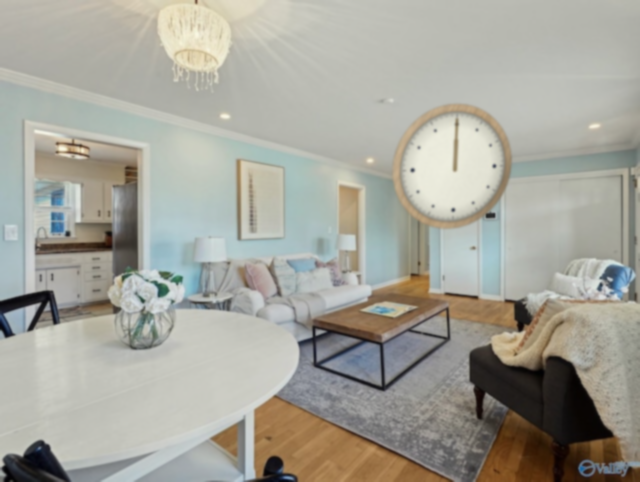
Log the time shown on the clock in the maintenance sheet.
12:00
